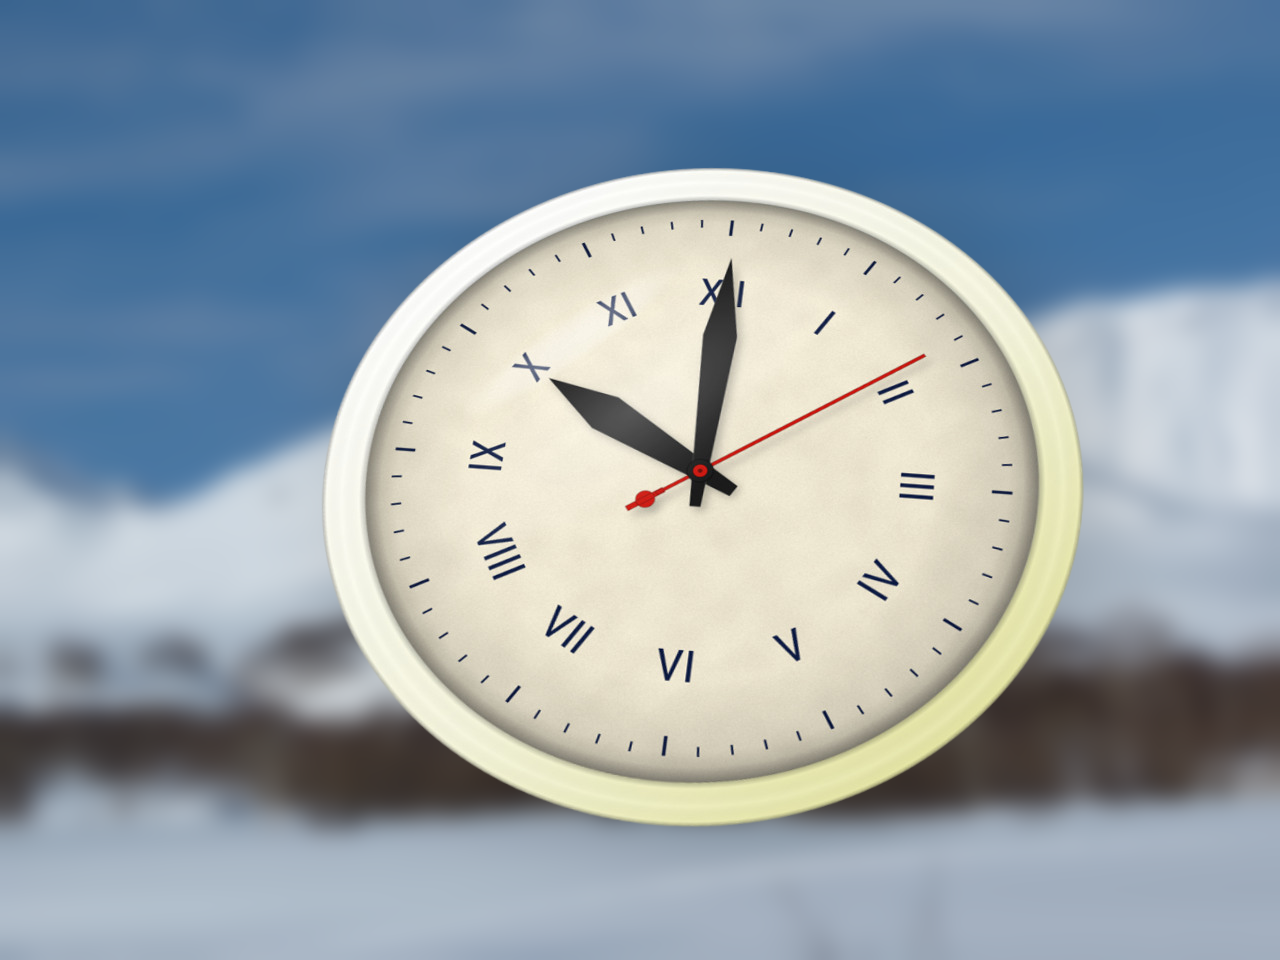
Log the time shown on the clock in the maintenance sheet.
10:00:09
